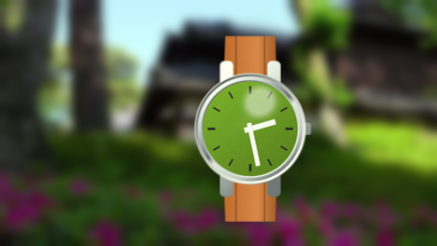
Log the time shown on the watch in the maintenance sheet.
2:28
